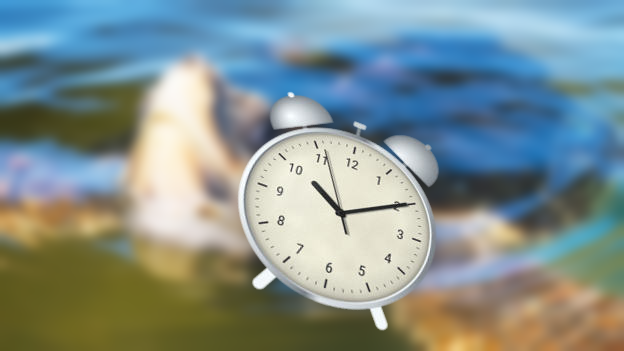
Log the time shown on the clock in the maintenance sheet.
10:09:56
